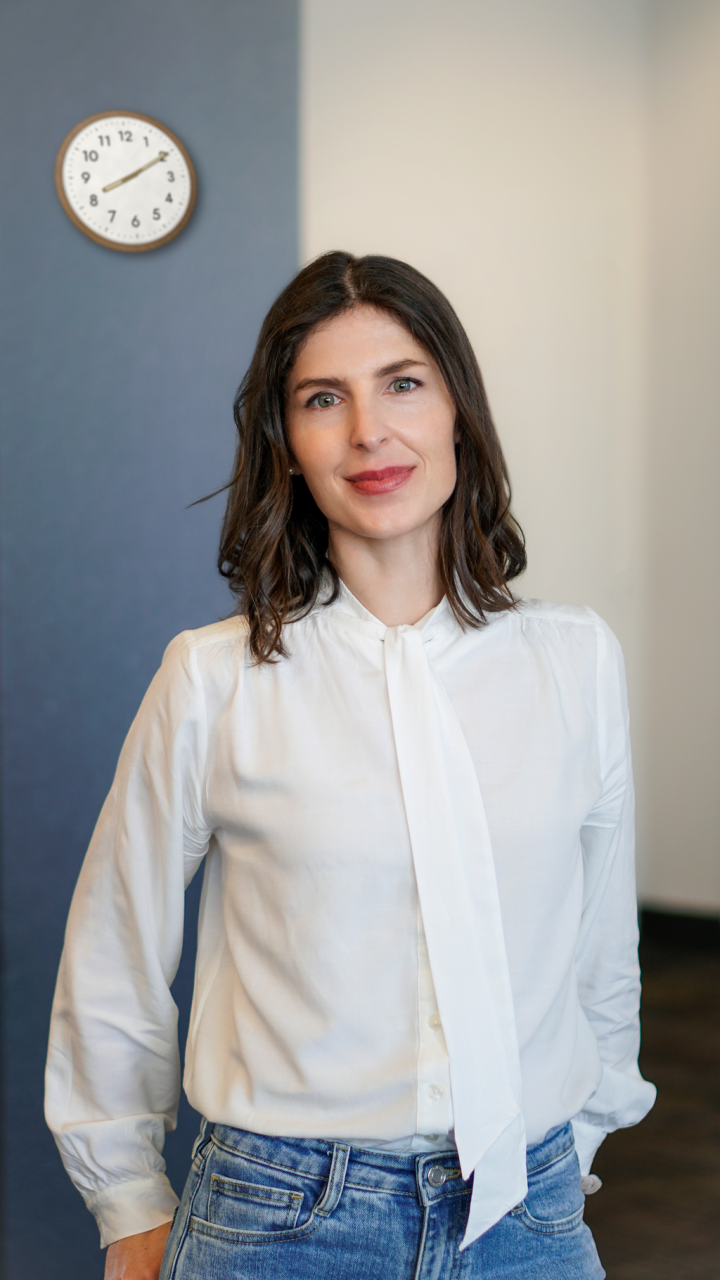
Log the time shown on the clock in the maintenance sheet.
8:10
